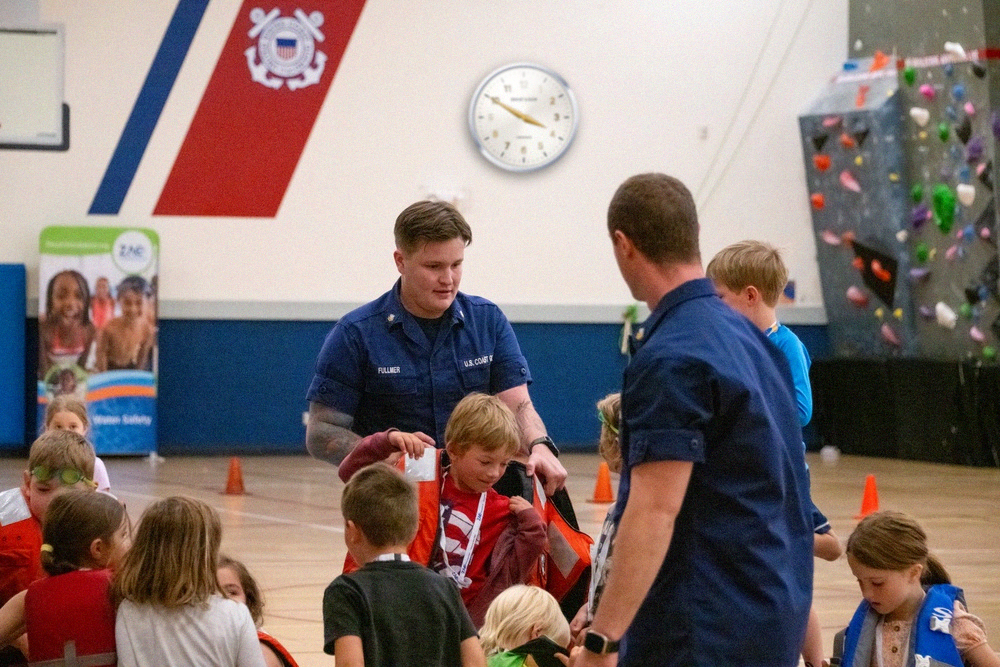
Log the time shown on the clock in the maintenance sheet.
3:50
